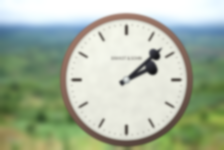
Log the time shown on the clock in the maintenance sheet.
2:08
